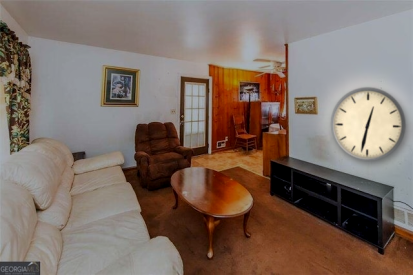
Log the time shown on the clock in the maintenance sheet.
12:32
